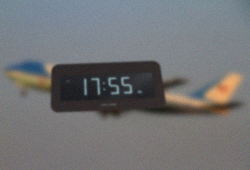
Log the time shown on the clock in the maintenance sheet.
17:55
